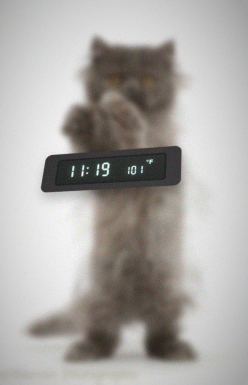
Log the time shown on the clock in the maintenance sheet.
11:19
